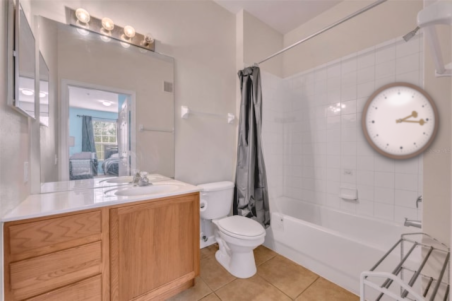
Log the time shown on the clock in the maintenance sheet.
2:16
